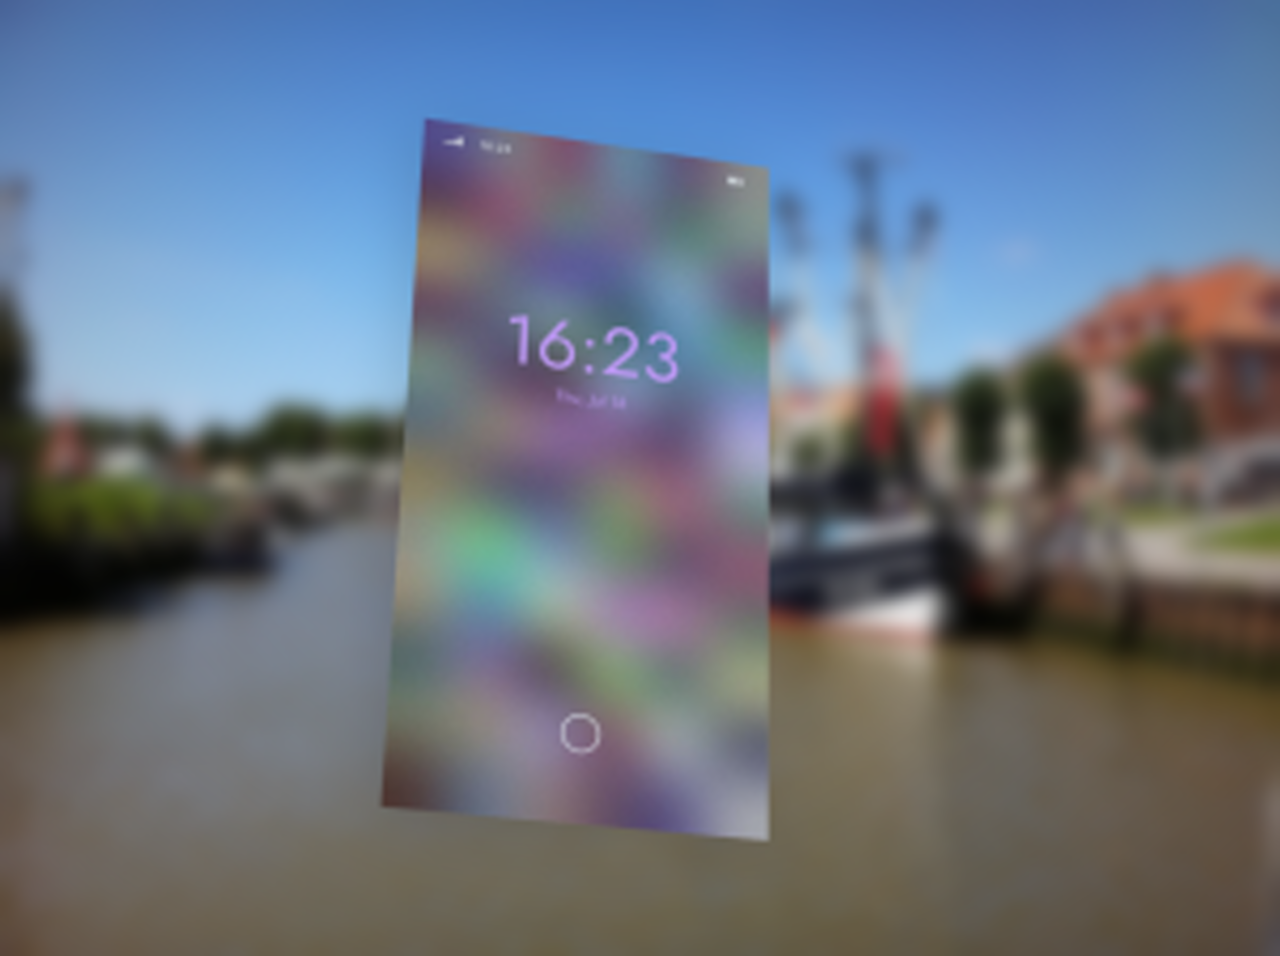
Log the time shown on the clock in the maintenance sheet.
16:23
